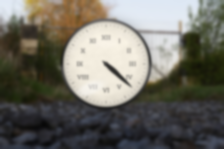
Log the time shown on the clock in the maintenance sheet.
4:22
